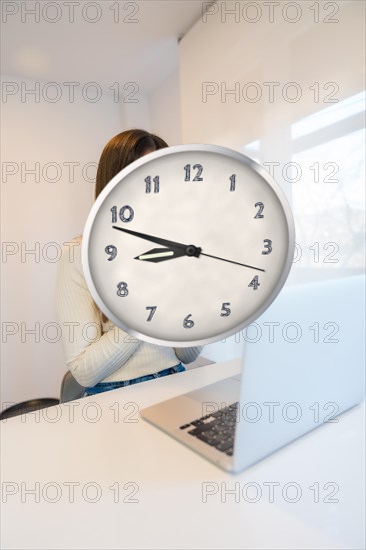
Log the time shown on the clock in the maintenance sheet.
8:48:18
